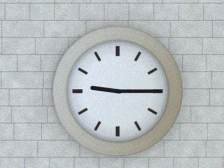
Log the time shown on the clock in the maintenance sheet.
9:15
